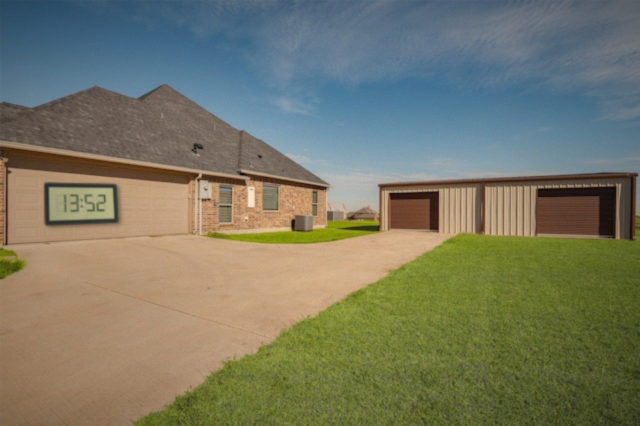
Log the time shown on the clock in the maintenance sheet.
13:52
